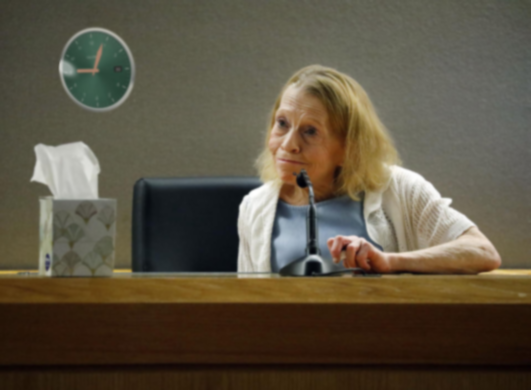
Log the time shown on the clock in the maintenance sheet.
9:04
